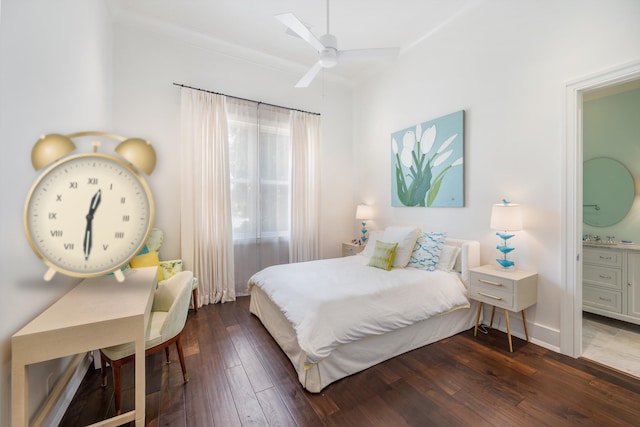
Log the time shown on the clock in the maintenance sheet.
12:30
